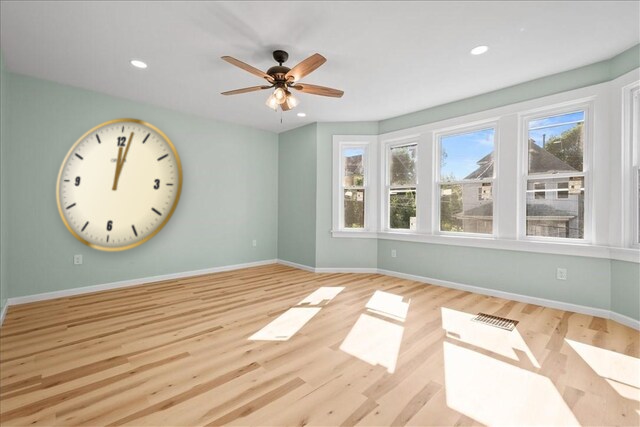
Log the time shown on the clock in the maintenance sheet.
12:02
